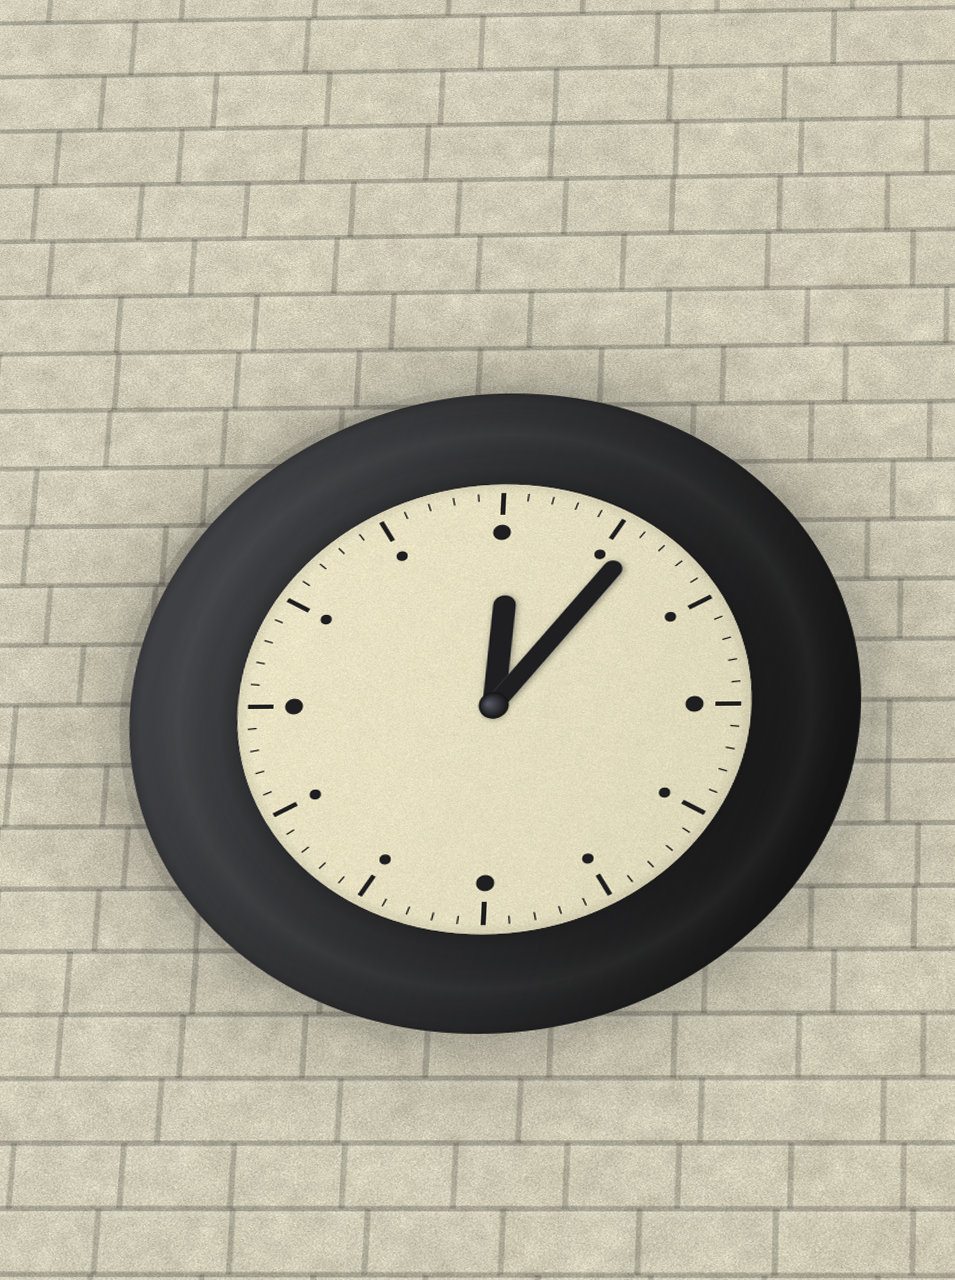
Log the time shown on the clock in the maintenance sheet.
12:06
